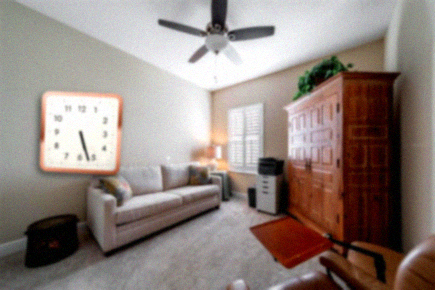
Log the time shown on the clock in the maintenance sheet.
5:27
